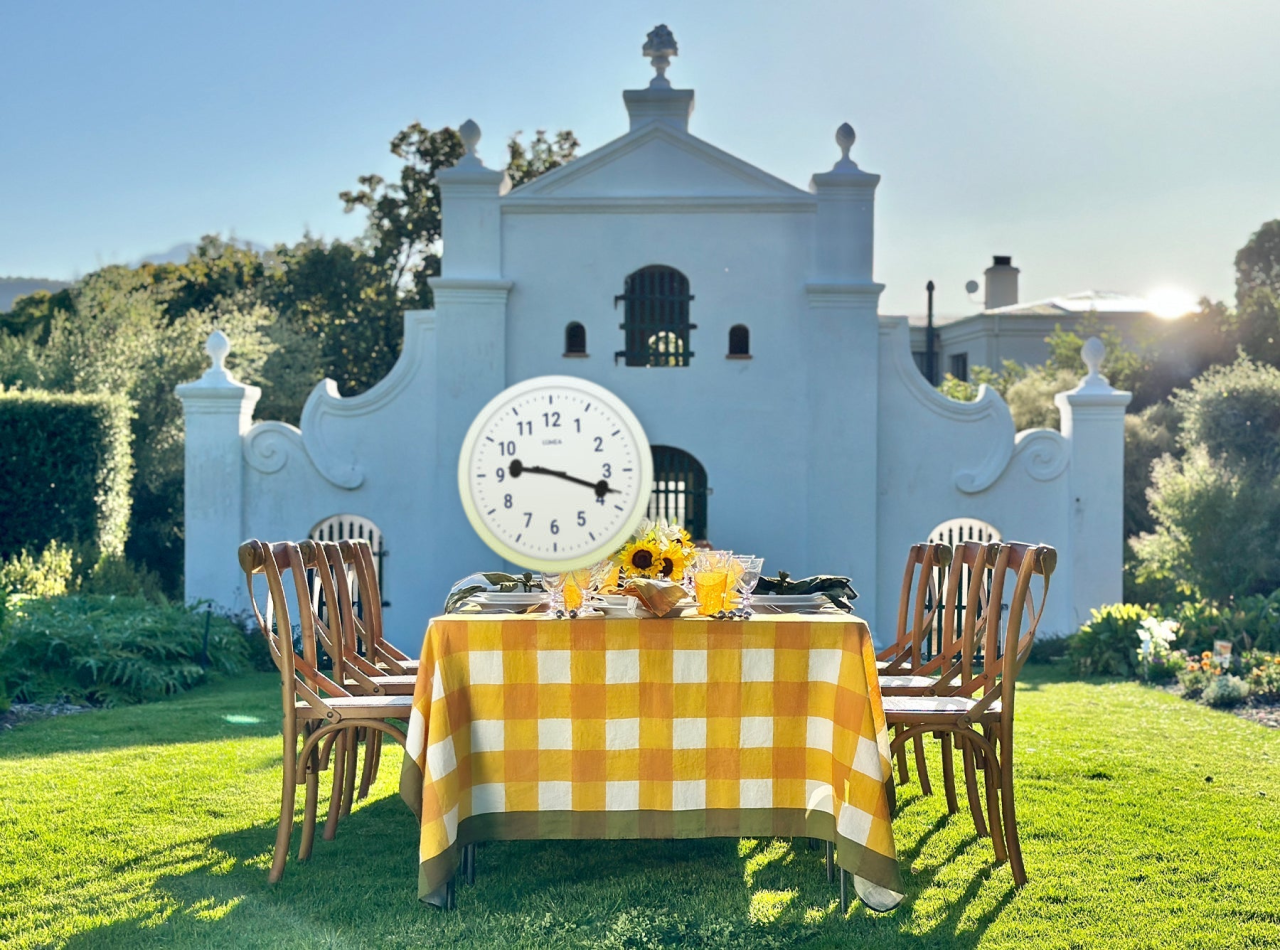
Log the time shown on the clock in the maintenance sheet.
9:18:18
